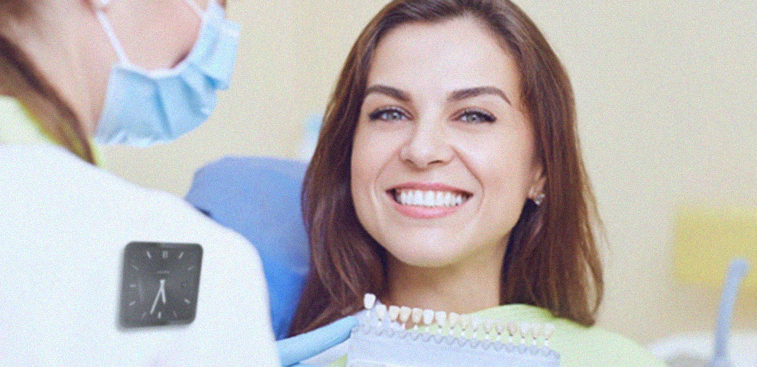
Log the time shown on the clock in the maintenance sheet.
5:33
